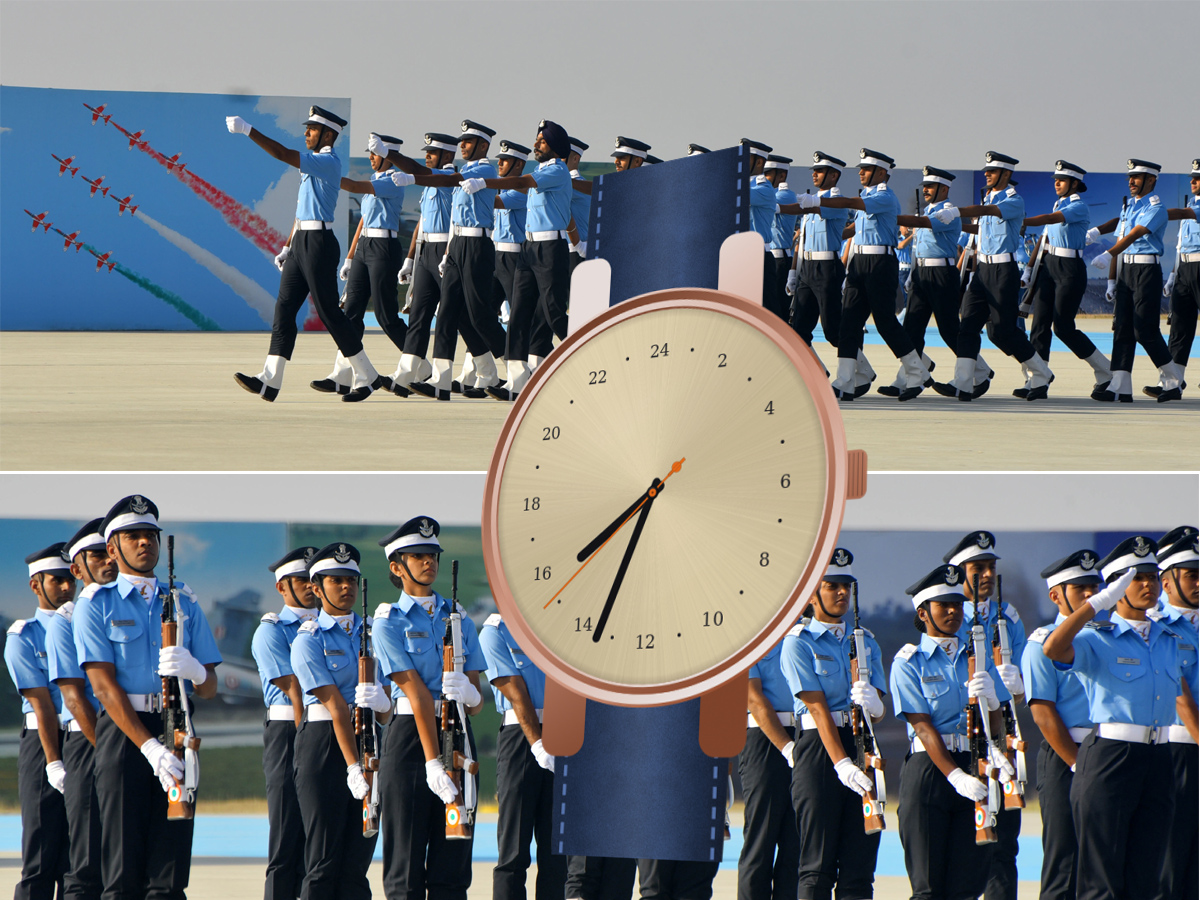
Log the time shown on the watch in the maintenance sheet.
15:33:38
